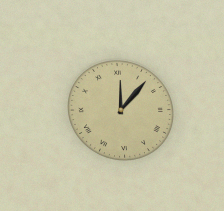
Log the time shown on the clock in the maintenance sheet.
12:07
